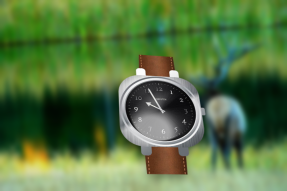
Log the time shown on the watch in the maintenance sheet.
9:56
